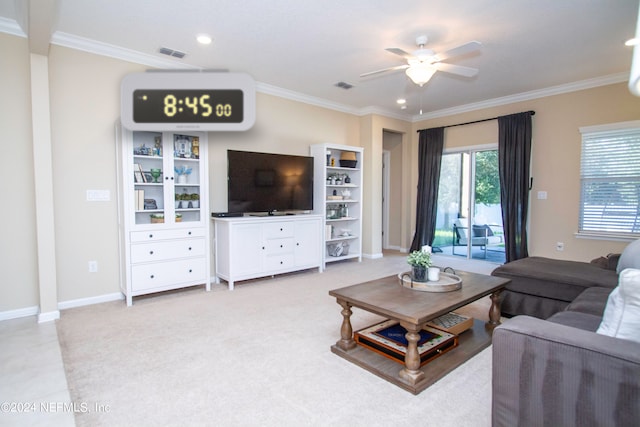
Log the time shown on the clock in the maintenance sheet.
8:45:00
